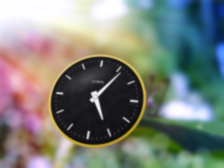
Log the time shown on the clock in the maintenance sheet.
5:06
